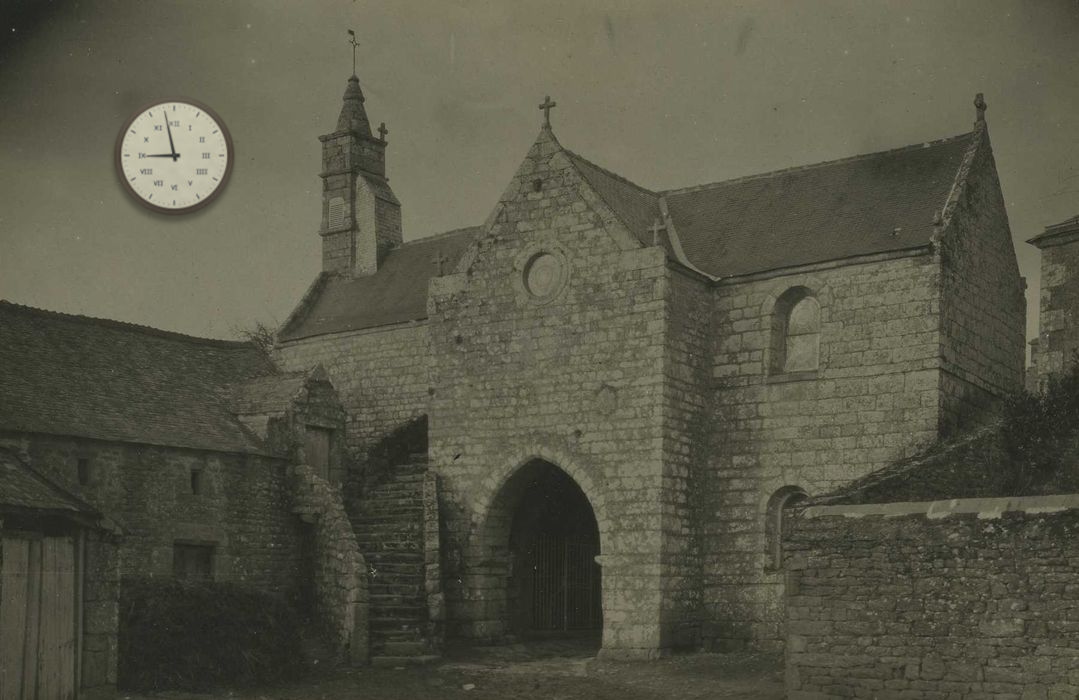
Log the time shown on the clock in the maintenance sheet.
8:58
